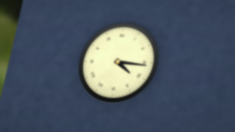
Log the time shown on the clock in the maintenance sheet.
4:16
